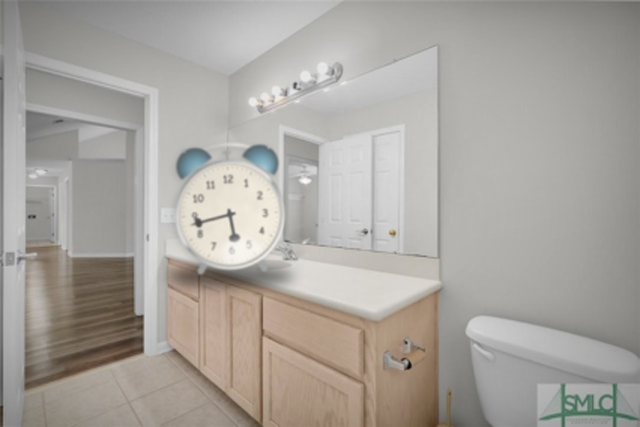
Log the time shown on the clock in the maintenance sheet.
5:43
